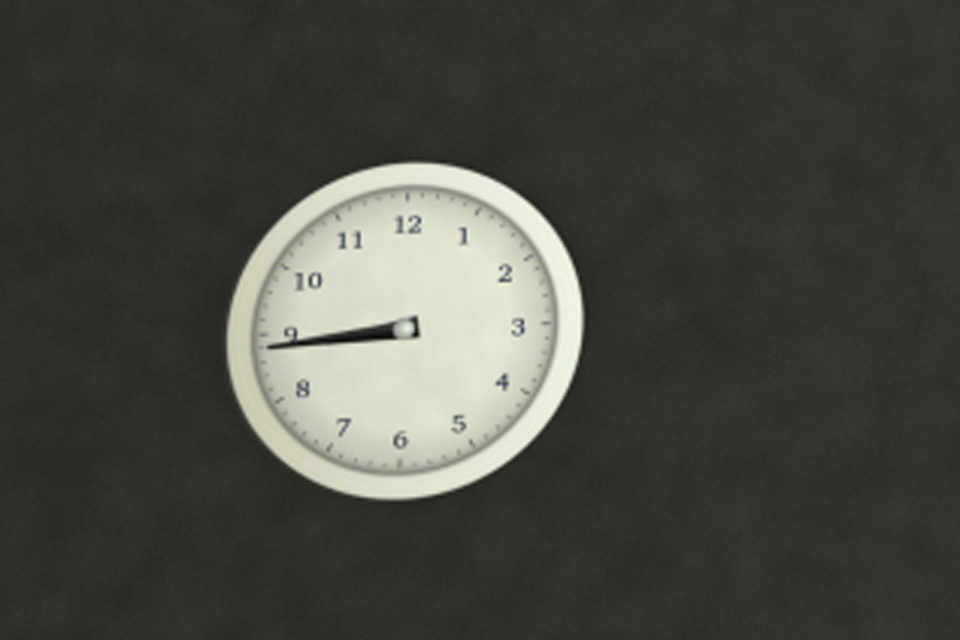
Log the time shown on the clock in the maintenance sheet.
8:44
